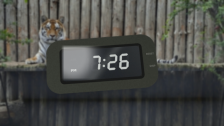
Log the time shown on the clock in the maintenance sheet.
7:26
